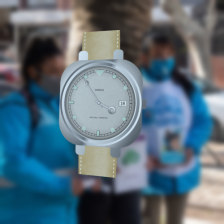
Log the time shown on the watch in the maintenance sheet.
3:54
